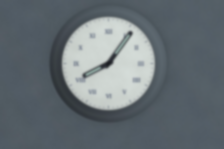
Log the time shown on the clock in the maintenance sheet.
8:06
